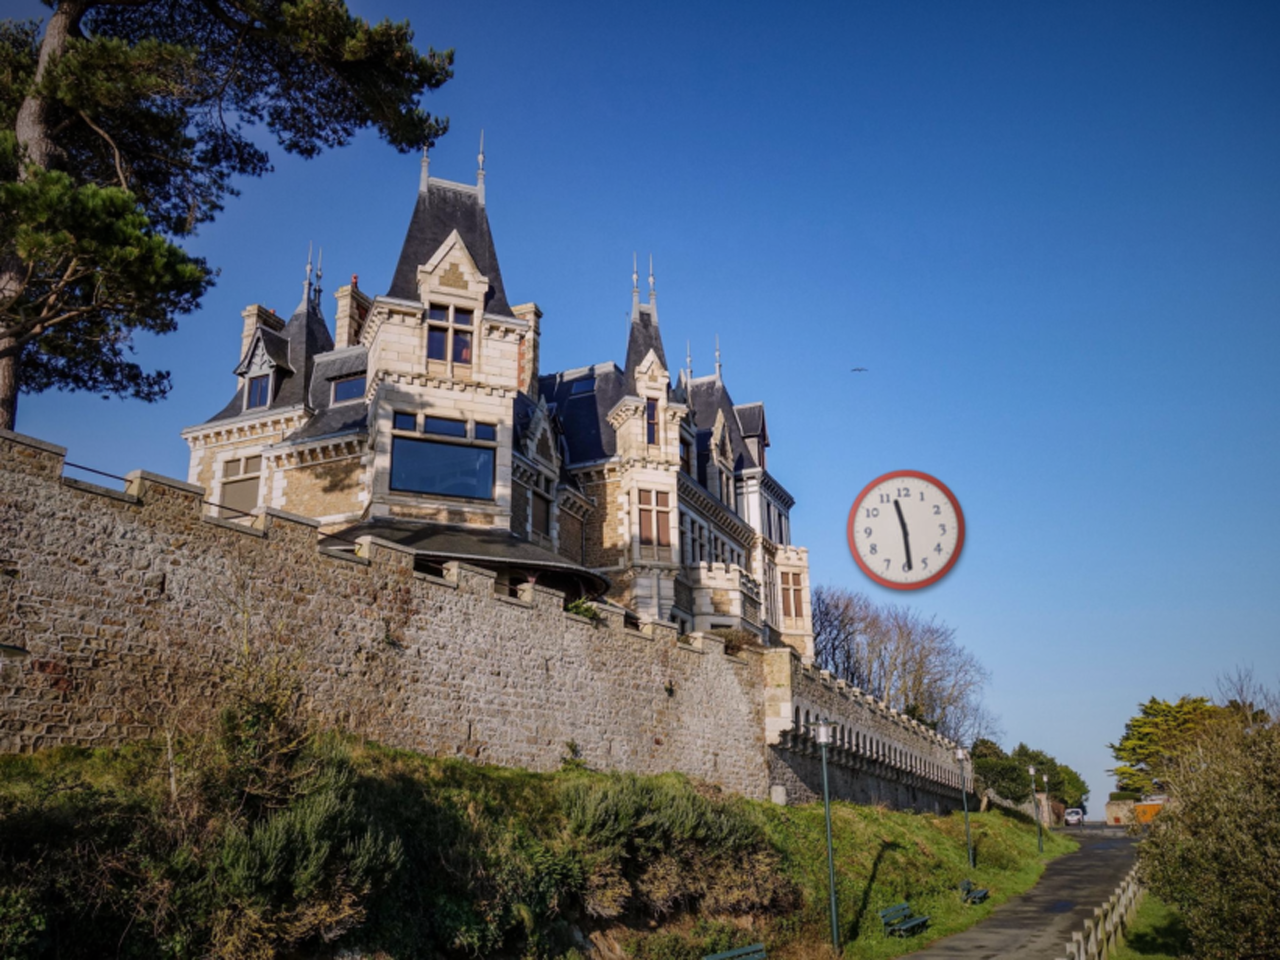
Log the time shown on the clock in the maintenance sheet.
11:29
